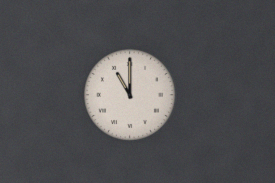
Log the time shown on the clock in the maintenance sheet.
11:00
